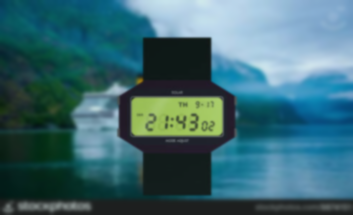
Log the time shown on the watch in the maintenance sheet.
21:43
